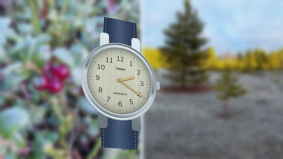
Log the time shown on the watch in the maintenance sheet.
2:20
